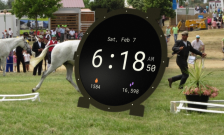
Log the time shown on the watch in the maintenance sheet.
6:18:50
